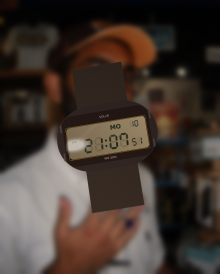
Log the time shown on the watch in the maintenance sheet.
21:07:51
